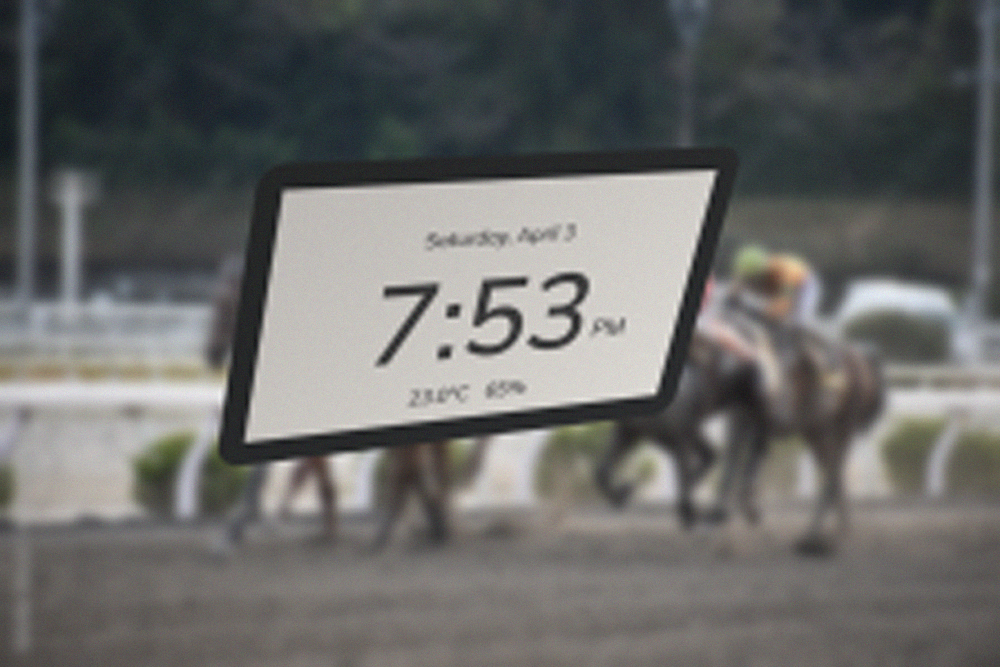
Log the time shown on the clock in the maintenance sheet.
7:53
